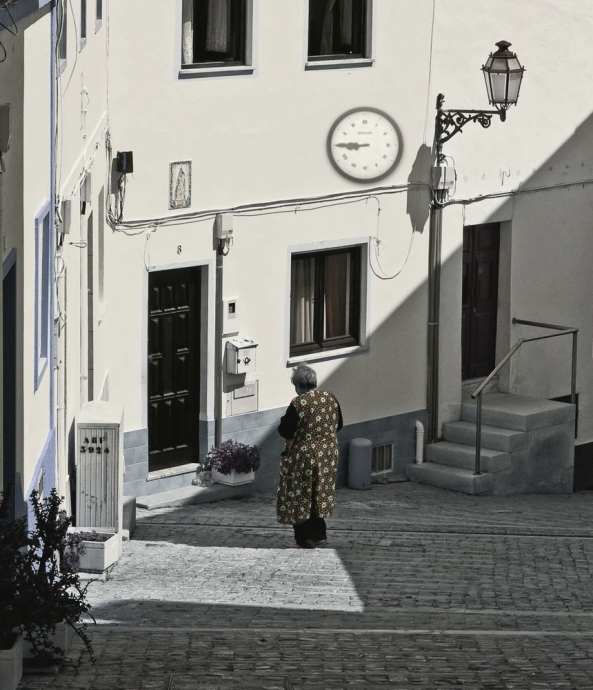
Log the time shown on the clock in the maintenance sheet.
8:45
